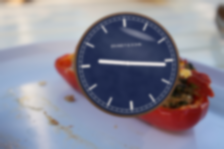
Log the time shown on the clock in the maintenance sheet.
9:16
